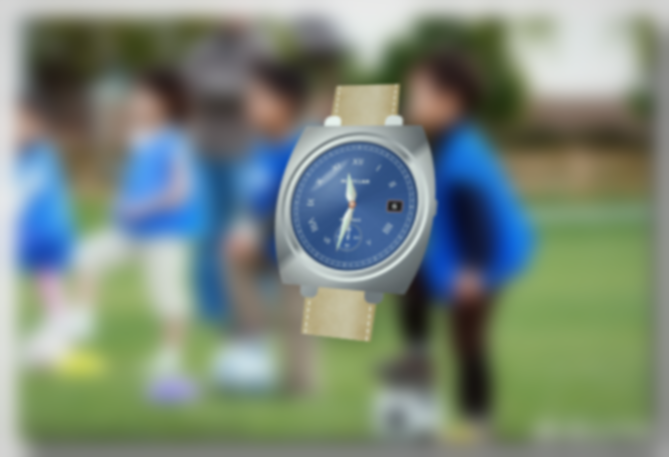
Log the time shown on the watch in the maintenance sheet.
11:32
